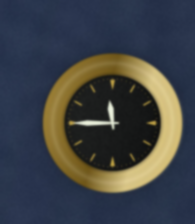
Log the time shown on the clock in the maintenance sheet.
11:45
